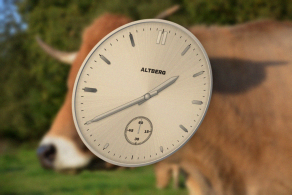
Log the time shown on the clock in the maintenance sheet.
1:40
